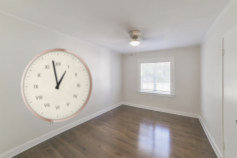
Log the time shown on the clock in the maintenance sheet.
12:58
